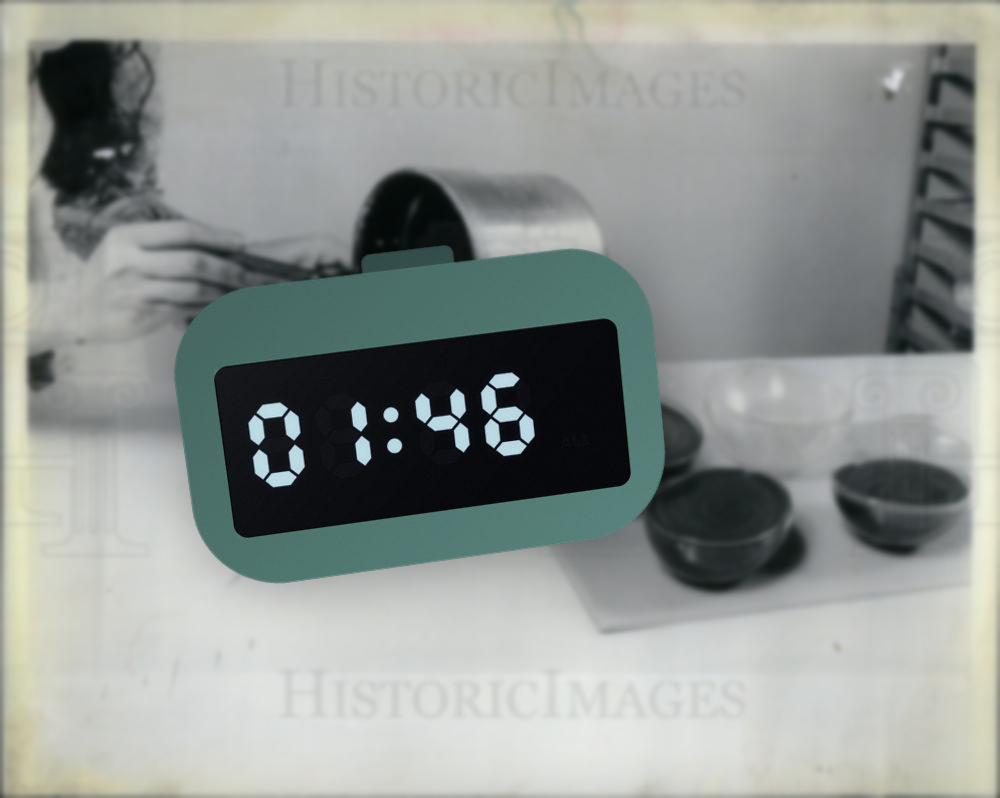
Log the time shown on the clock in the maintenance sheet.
1:46
